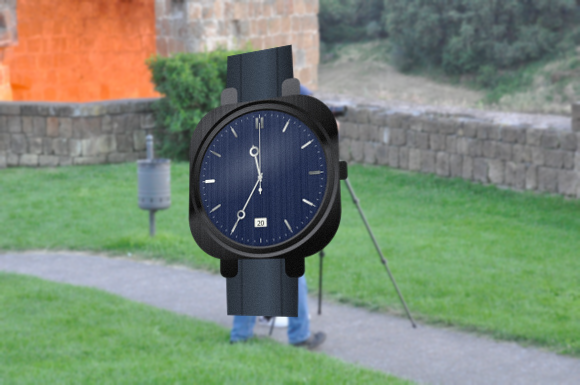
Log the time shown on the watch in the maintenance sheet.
11:35:00
